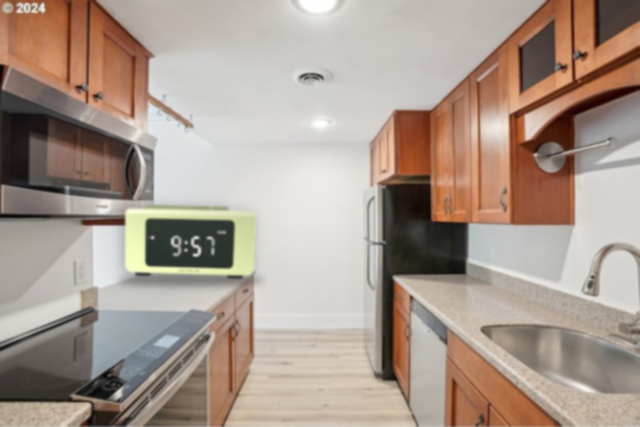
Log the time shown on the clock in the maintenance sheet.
9:57
